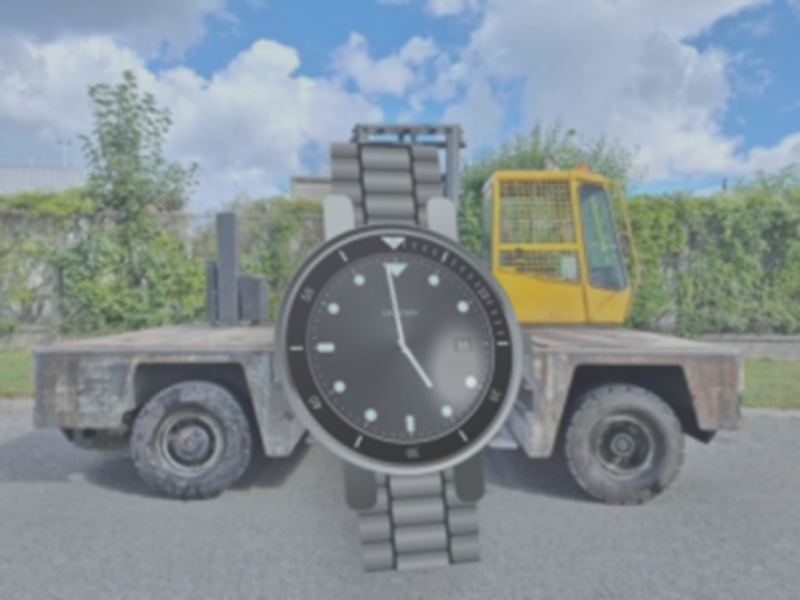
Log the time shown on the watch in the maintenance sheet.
4:59
